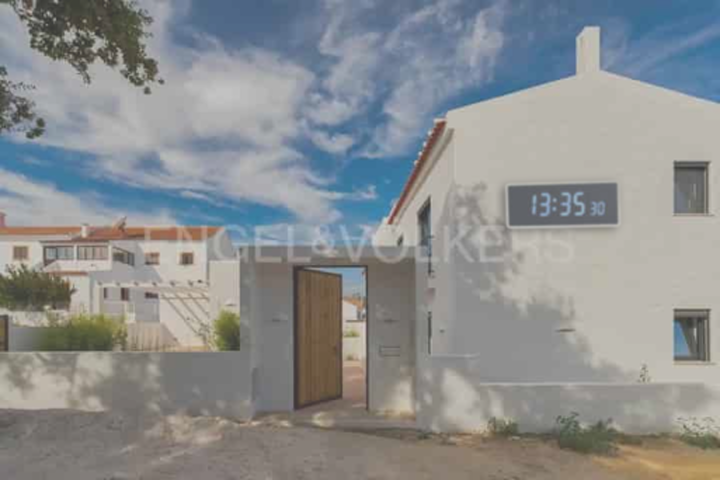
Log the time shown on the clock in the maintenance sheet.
13:35:30
